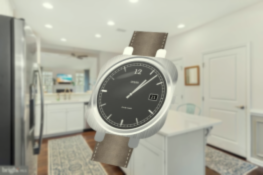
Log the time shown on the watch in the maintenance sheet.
1:07
